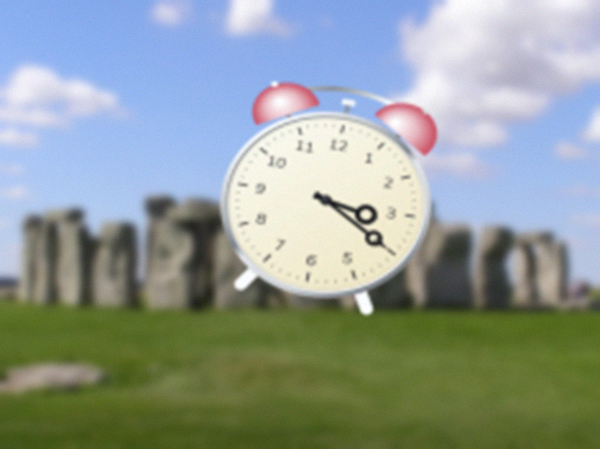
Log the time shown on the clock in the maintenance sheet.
3:20
